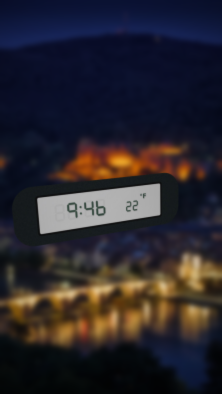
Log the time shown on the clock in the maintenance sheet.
9:46
